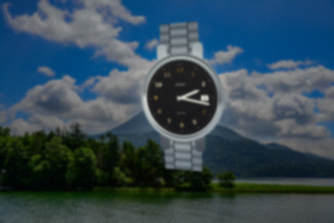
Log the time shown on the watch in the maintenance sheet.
2:17
